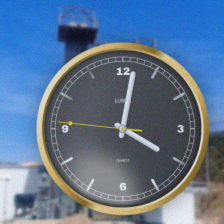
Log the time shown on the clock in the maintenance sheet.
4:01:46
